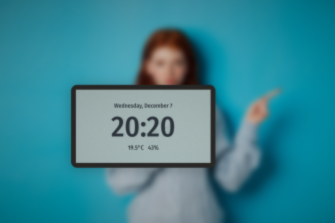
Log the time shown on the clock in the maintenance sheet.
20:20
